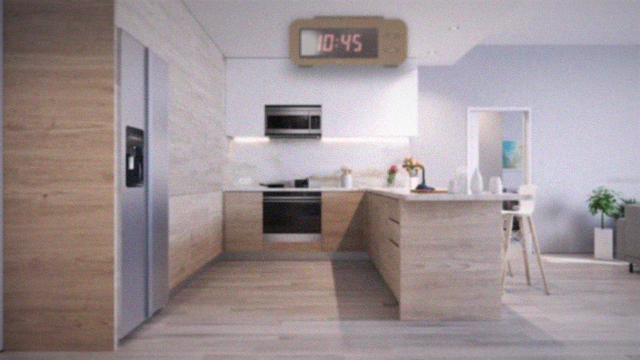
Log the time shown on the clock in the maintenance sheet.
10:45
